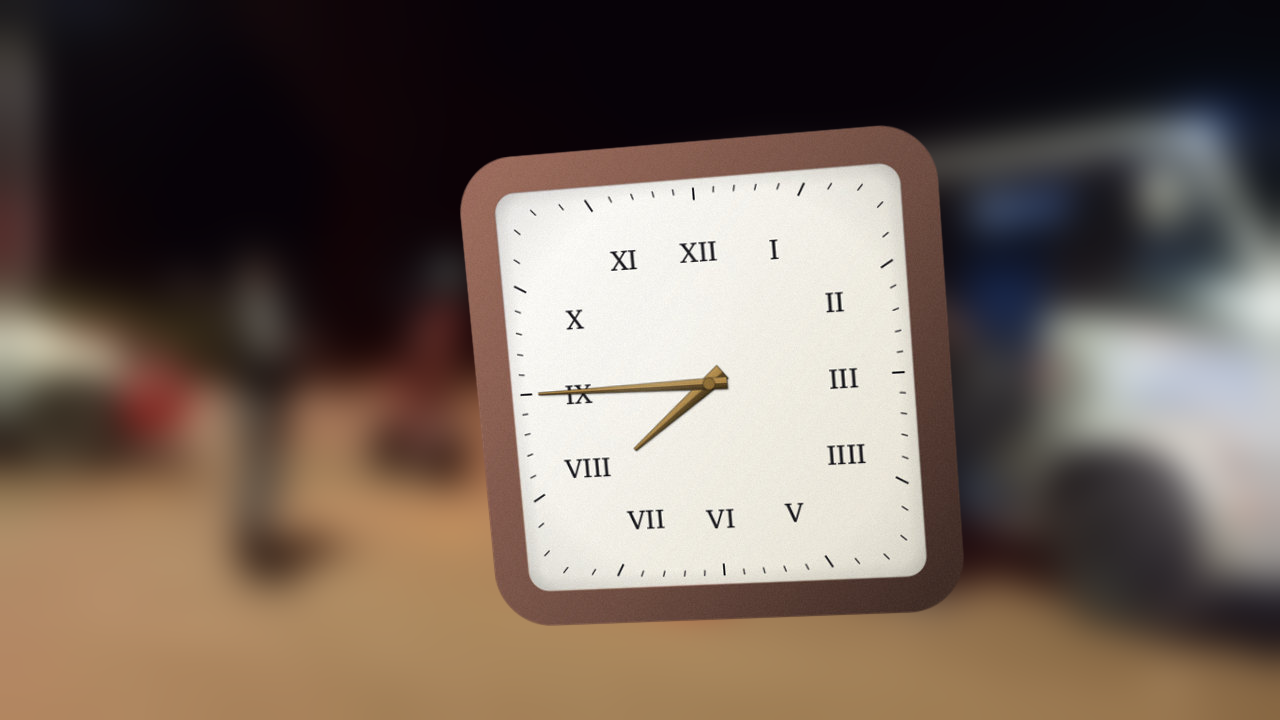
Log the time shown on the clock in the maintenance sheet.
7:45
